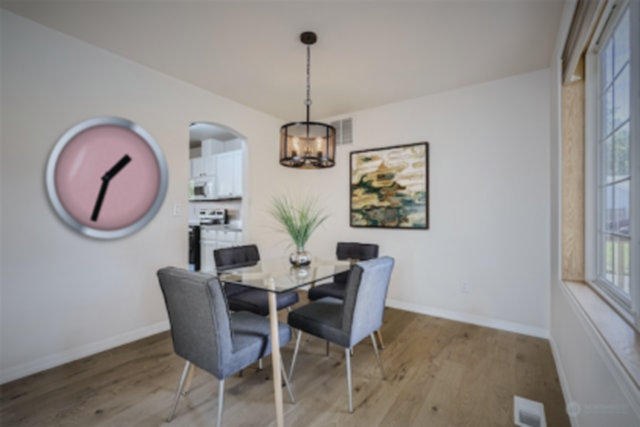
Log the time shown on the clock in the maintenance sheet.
1:33
